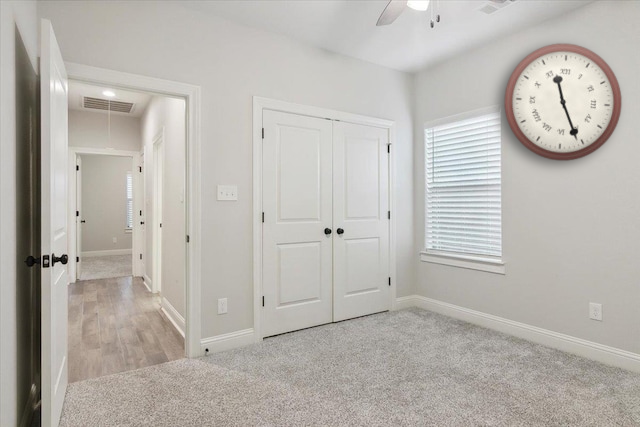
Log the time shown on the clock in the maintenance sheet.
11:26
